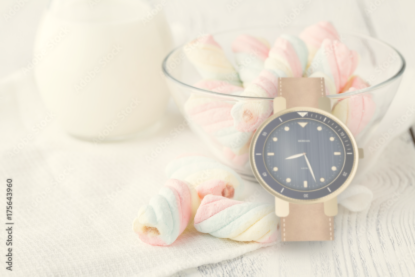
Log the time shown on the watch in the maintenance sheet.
8:27
